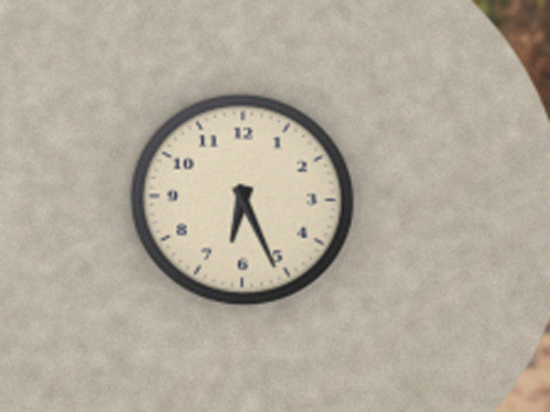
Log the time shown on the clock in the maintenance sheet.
6:26
